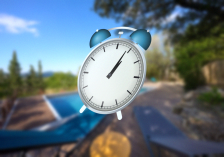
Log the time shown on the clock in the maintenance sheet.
1:04
